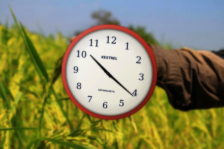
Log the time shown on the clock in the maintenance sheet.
10:21
